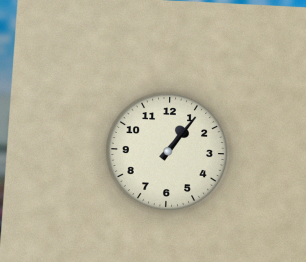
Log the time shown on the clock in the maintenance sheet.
1:06
